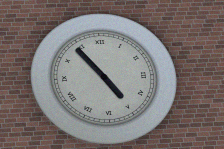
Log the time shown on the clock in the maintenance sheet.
4:54
